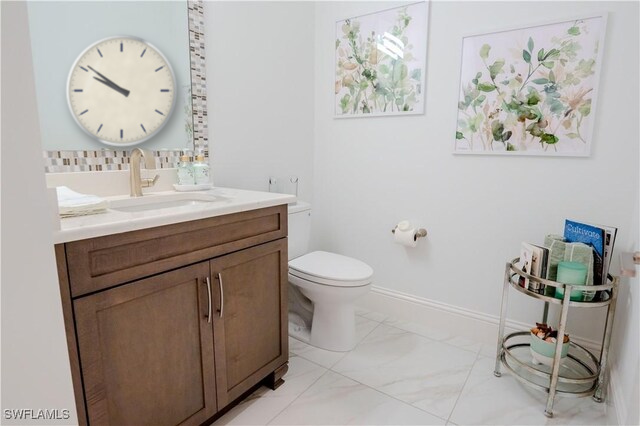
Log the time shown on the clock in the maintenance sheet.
9:51
